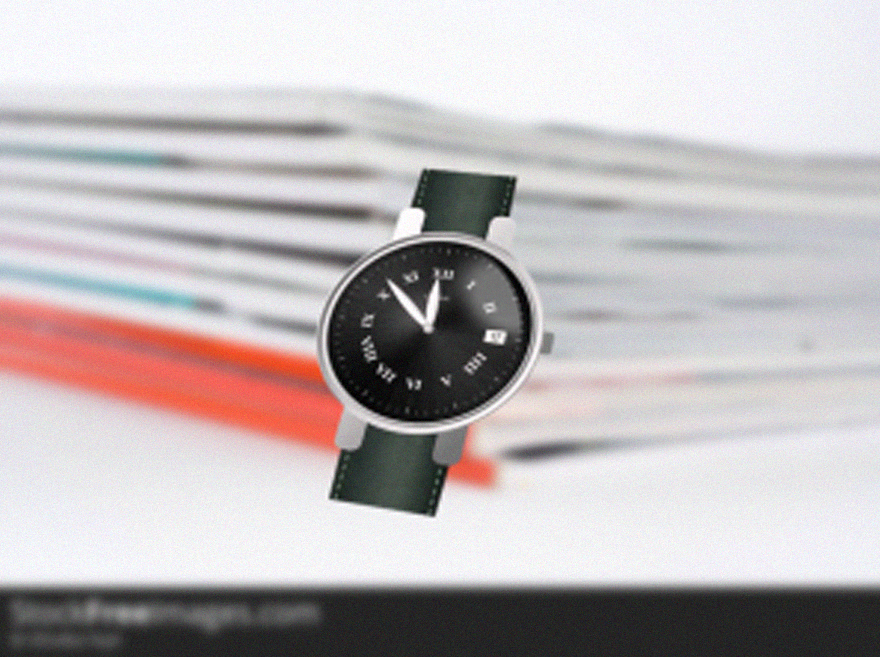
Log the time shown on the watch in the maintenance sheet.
11:52
